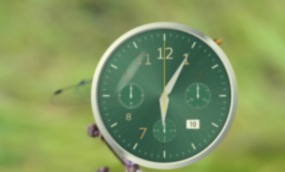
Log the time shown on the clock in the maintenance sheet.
6:05
